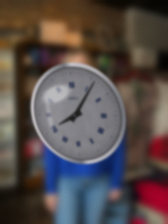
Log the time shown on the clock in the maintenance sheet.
8:06
